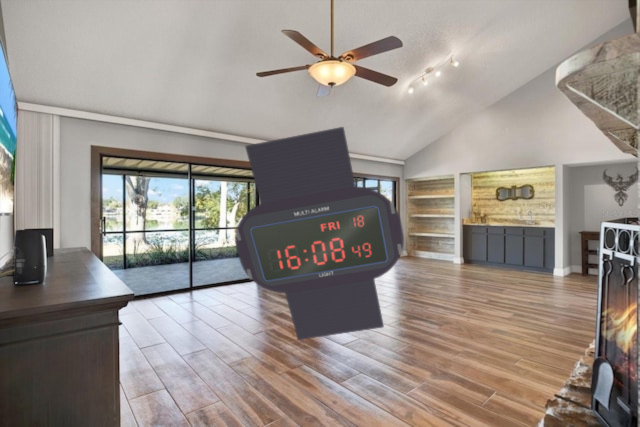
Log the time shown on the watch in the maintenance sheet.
16:08:49
